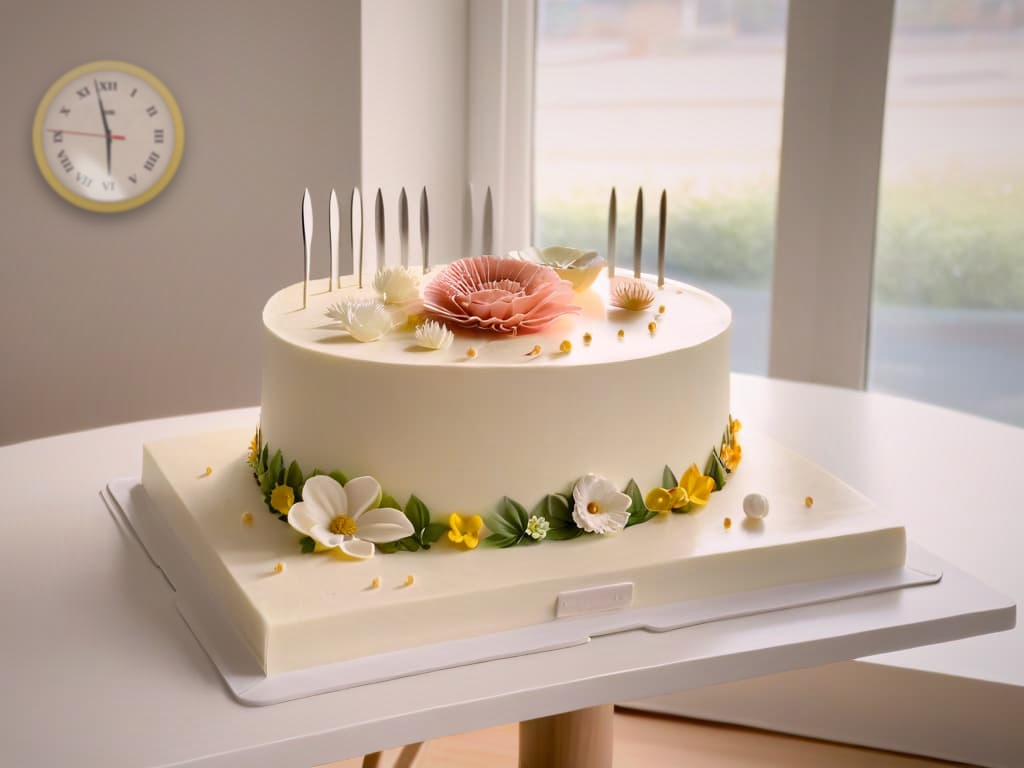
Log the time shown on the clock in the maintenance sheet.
5:57:46
